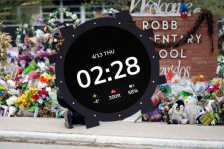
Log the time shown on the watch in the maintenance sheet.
2:28
